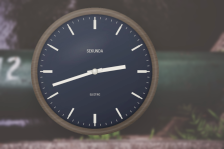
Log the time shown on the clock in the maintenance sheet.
2:42
